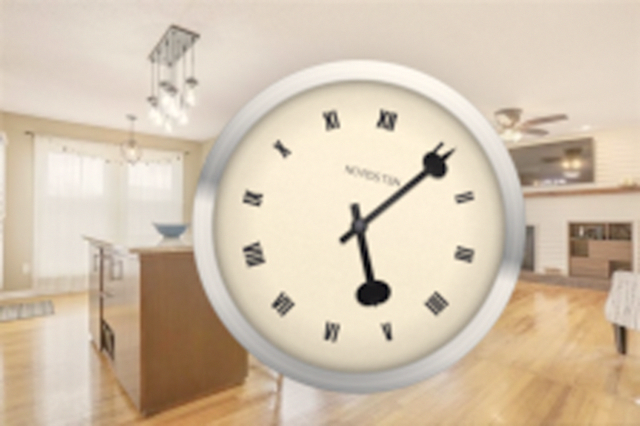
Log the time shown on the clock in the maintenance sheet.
5:06
